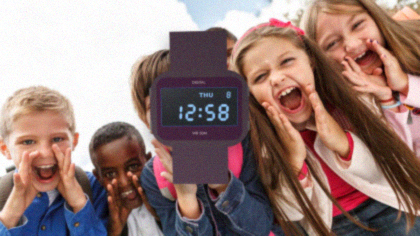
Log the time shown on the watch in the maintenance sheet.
12:58
